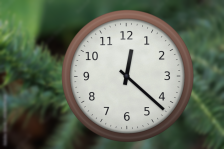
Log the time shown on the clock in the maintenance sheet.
12:22
